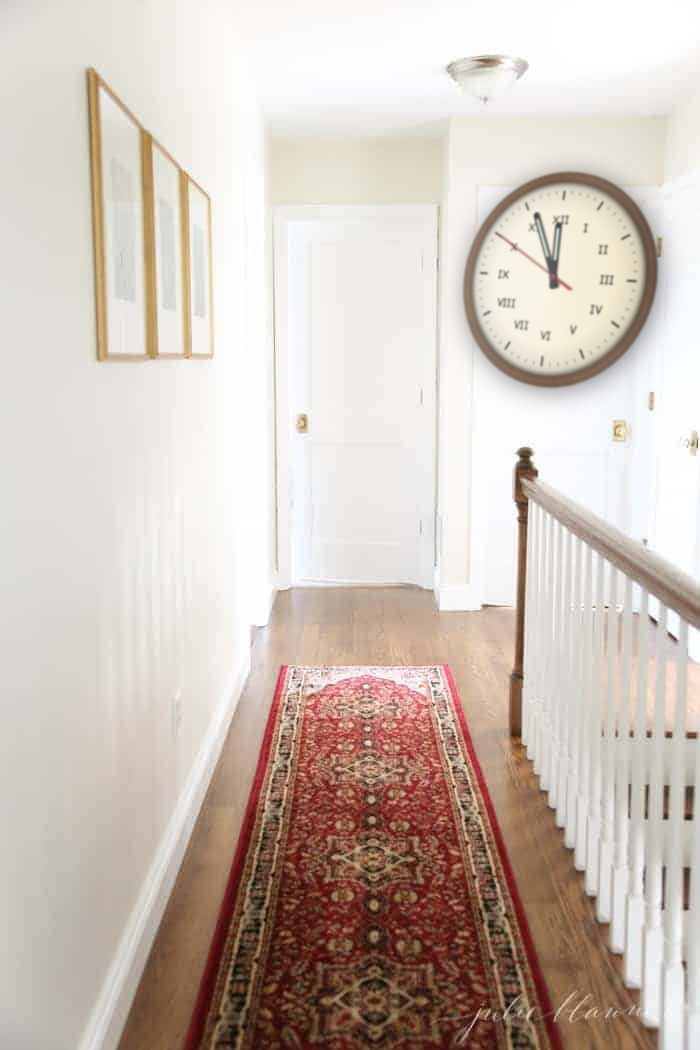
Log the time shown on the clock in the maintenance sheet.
11:55:50
